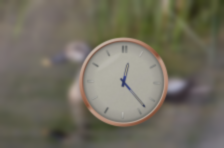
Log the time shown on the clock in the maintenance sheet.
12:23
